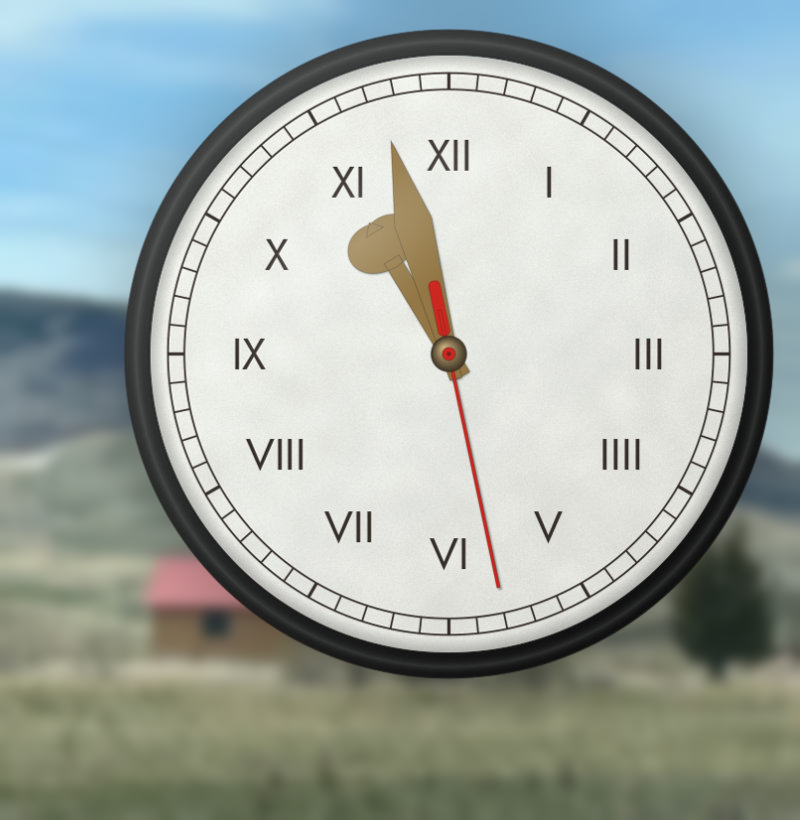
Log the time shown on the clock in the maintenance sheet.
10:57:28
